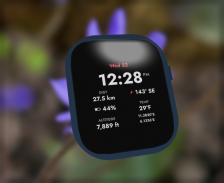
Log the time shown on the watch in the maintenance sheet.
12:28
